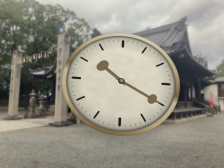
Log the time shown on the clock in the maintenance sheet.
10:20
